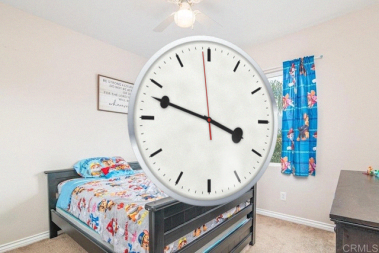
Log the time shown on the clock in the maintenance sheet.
3:47:59
